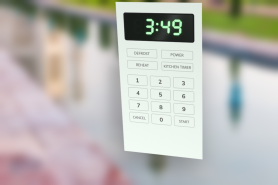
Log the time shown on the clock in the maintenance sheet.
3:49
